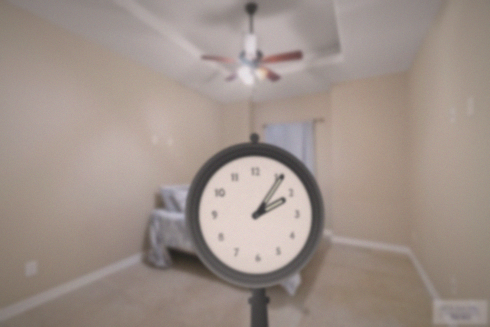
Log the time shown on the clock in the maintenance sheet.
2:06
